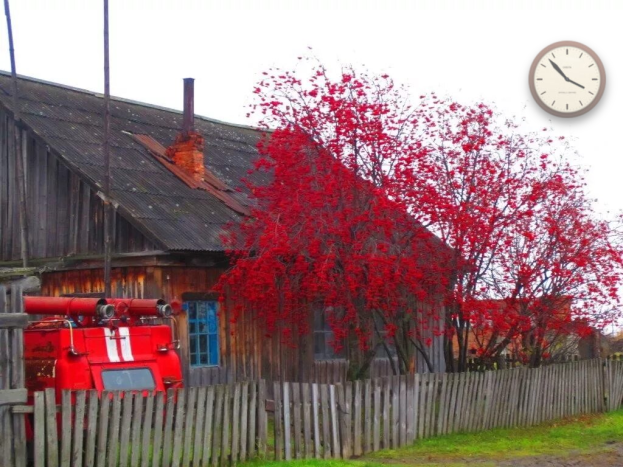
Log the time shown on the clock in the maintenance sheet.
3:53
